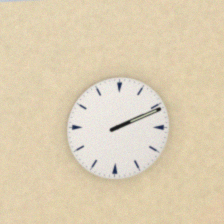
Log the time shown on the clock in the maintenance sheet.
2:11
